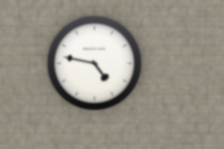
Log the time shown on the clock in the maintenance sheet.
4:47
